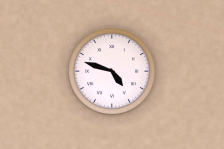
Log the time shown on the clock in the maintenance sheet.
4:48
